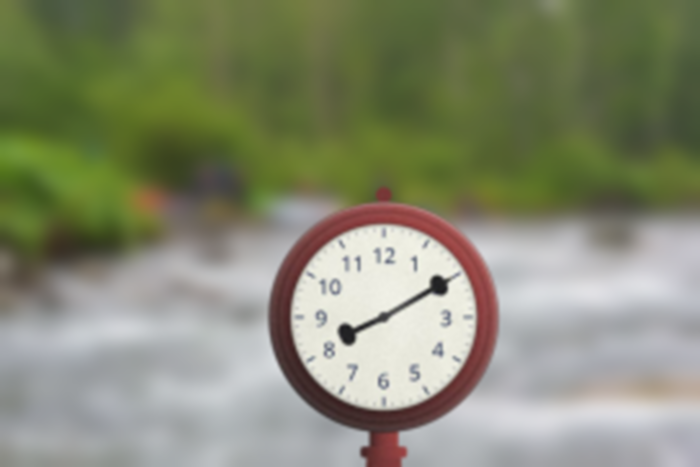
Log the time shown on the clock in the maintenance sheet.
8:10
